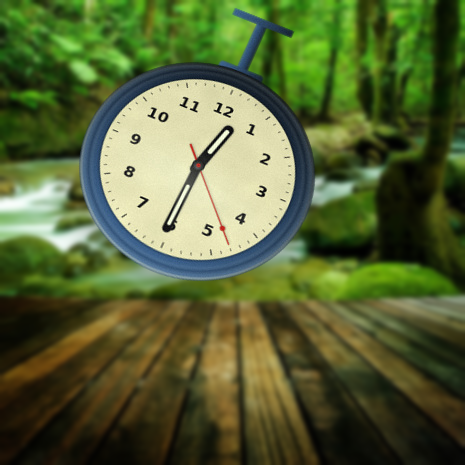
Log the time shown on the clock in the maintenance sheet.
12:30:23
